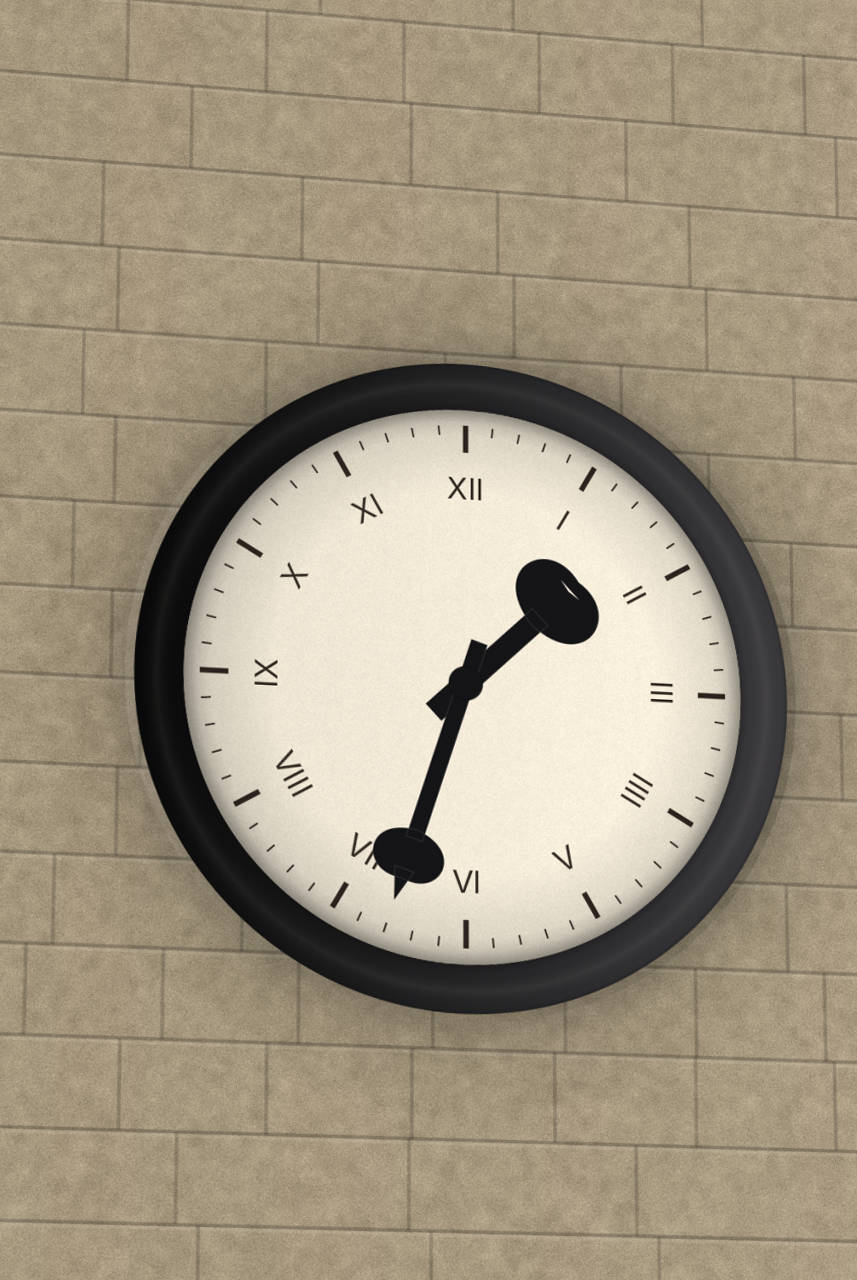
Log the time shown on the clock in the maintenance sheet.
1:33
